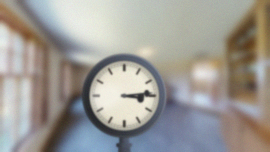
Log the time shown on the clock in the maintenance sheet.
3:14
